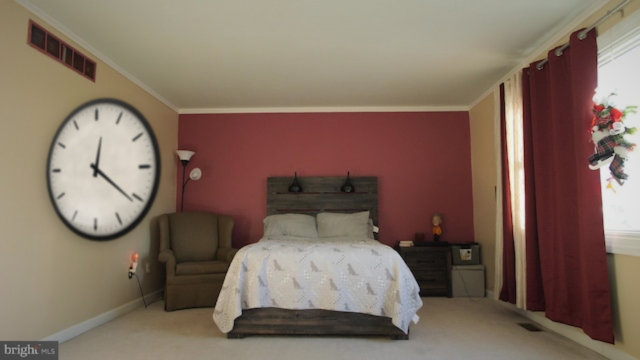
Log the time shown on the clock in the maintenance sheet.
12:21
